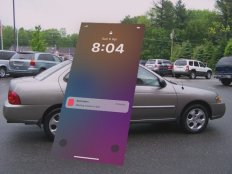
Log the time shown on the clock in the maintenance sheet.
8:04
